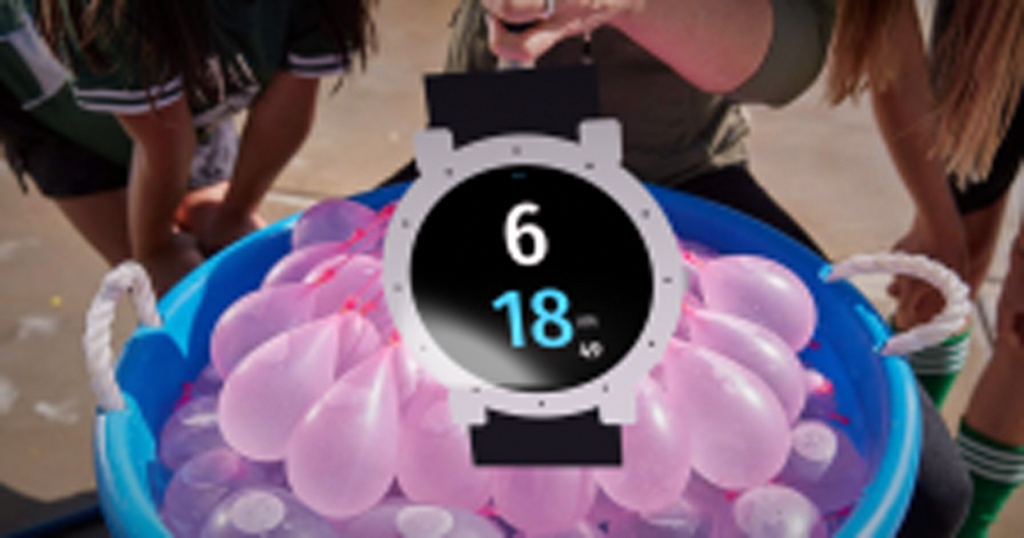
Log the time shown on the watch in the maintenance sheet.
6:18
